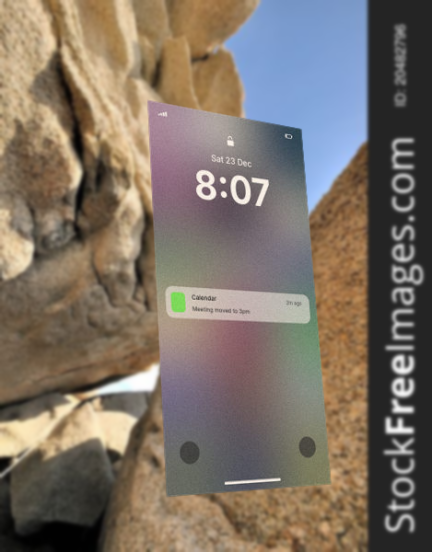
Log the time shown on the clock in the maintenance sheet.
8:07
